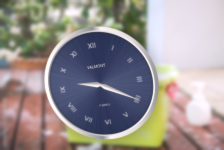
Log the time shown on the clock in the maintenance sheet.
9:20
